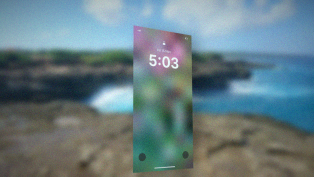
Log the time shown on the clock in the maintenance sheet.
5:03
